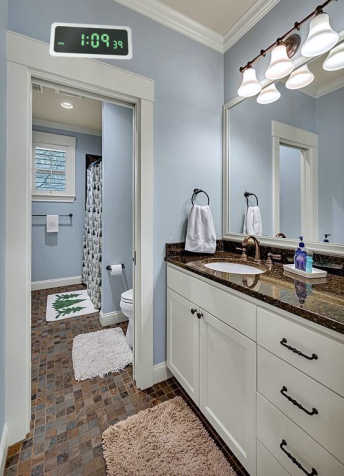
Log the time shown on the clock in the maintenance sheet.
1:09:39
